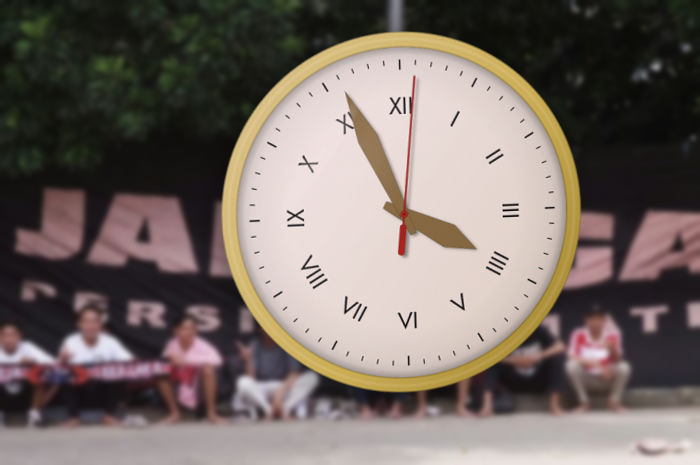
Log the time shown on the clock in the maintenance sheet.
3:56:01
